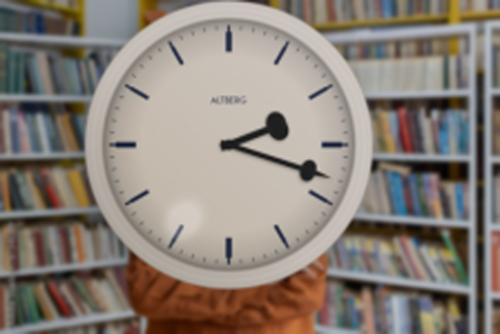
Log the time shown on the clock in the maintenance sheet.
2:18
